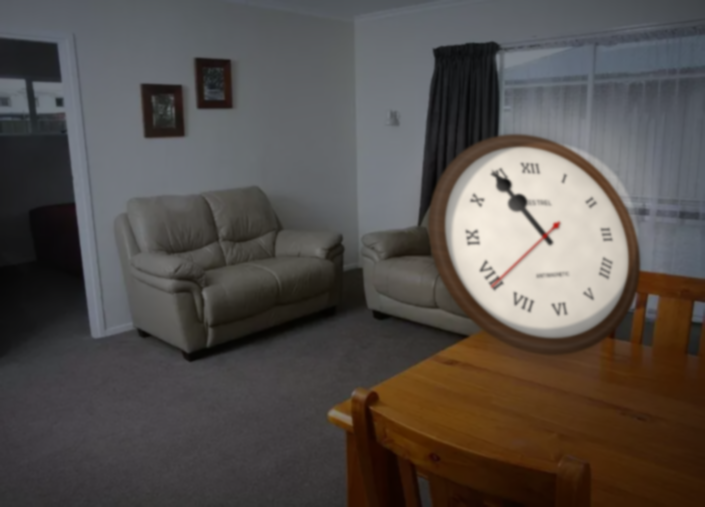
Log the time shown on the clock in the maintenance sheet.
10:54:39
